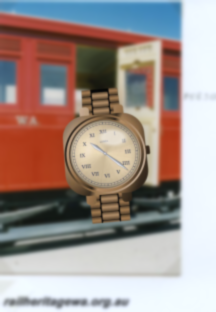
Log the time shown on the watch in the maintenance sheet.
10:22
